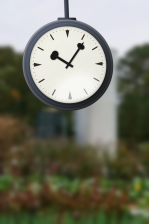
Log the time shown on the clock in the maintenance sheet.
10:06
